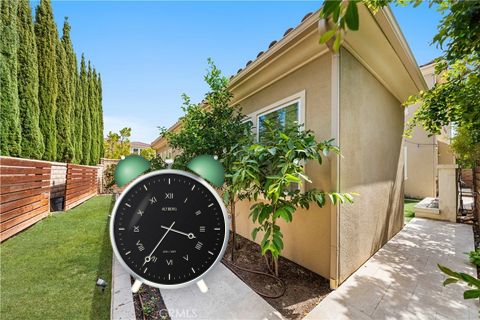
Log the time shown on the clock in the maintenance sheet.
3:36
